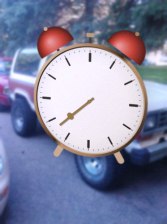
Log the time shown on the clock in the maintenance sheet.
7:38
